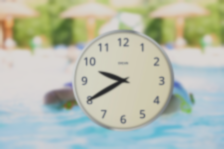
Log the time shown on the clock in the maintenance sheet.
9:40
